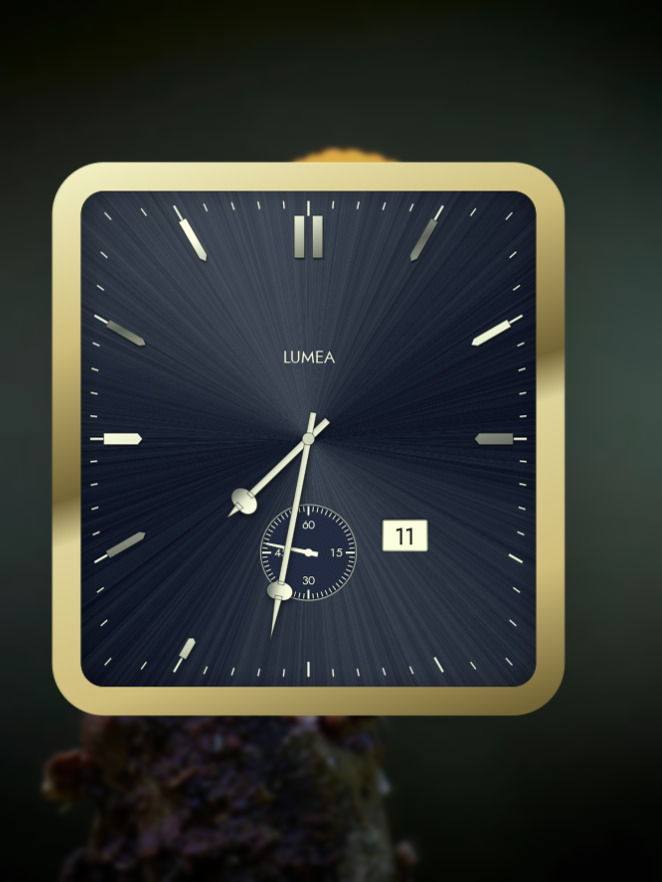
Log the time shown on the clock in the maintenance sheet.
7:31:47
